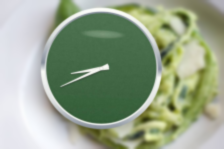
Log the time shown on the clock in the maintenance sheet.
8:41
